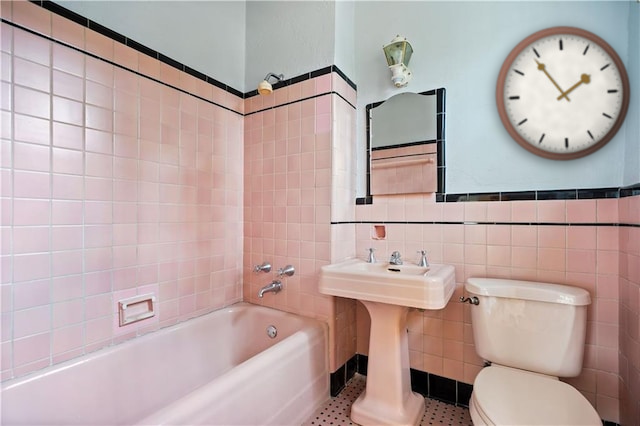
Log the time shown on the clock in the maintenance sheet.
1:54
